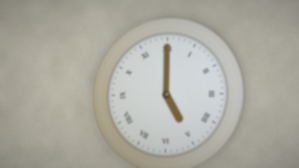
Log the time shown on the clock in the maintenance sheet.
5:00
